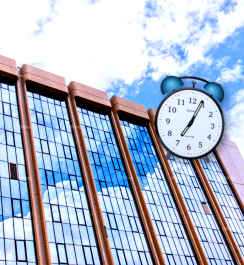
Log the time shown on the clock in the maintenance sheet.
7:04
